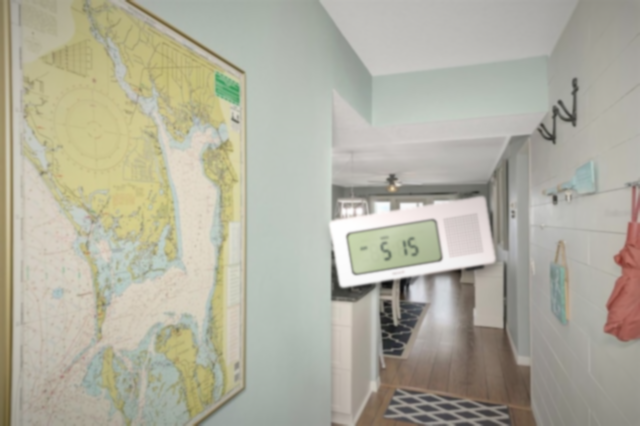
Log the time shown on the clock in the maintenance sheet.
5:15
